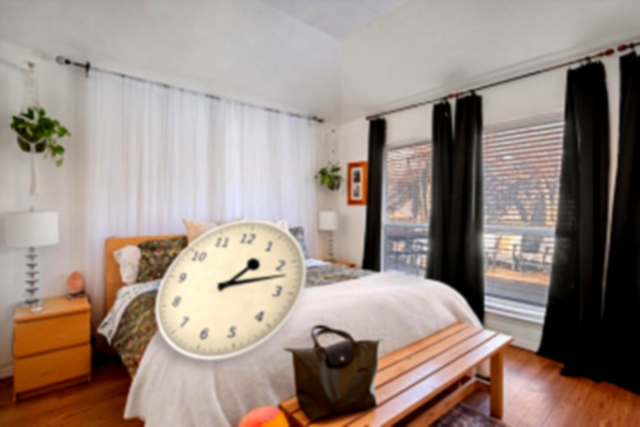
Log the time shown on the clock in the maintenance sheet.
1:12
